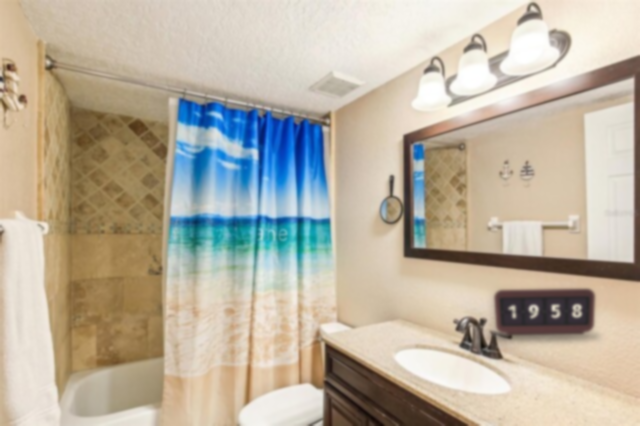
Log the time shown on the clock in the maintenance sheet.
19:58
